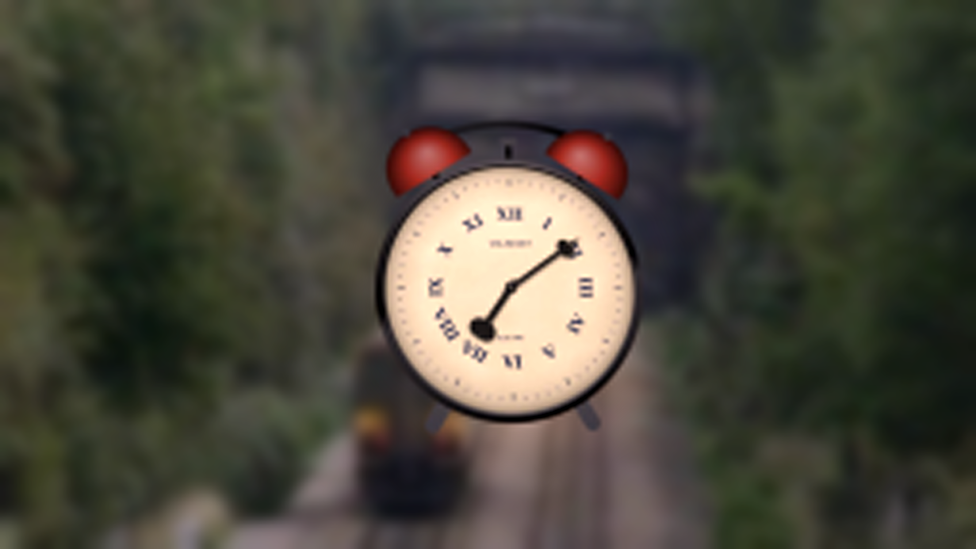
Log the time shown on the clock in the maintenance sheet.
7:09
